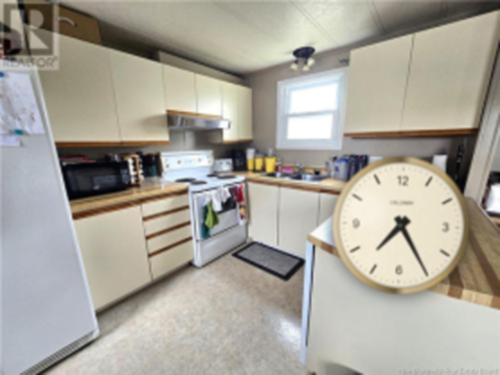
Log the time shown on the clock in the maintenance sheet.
7:25
